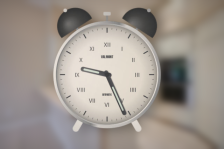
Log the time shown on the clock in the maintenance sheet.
9:26
